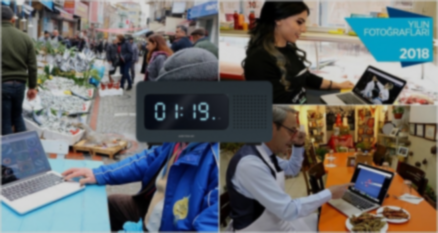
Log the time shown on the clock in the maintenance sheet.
1:19
